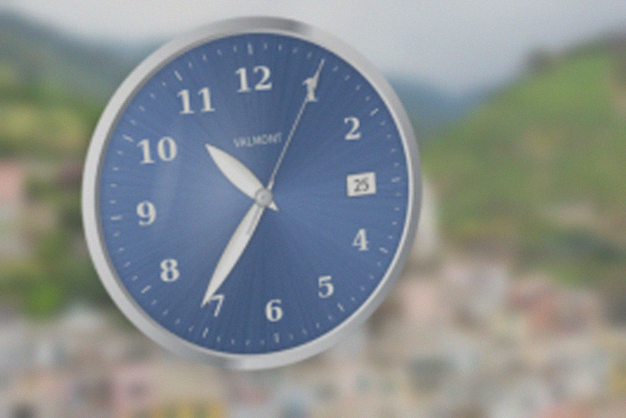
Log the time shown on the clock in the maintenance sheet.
10:36:05
